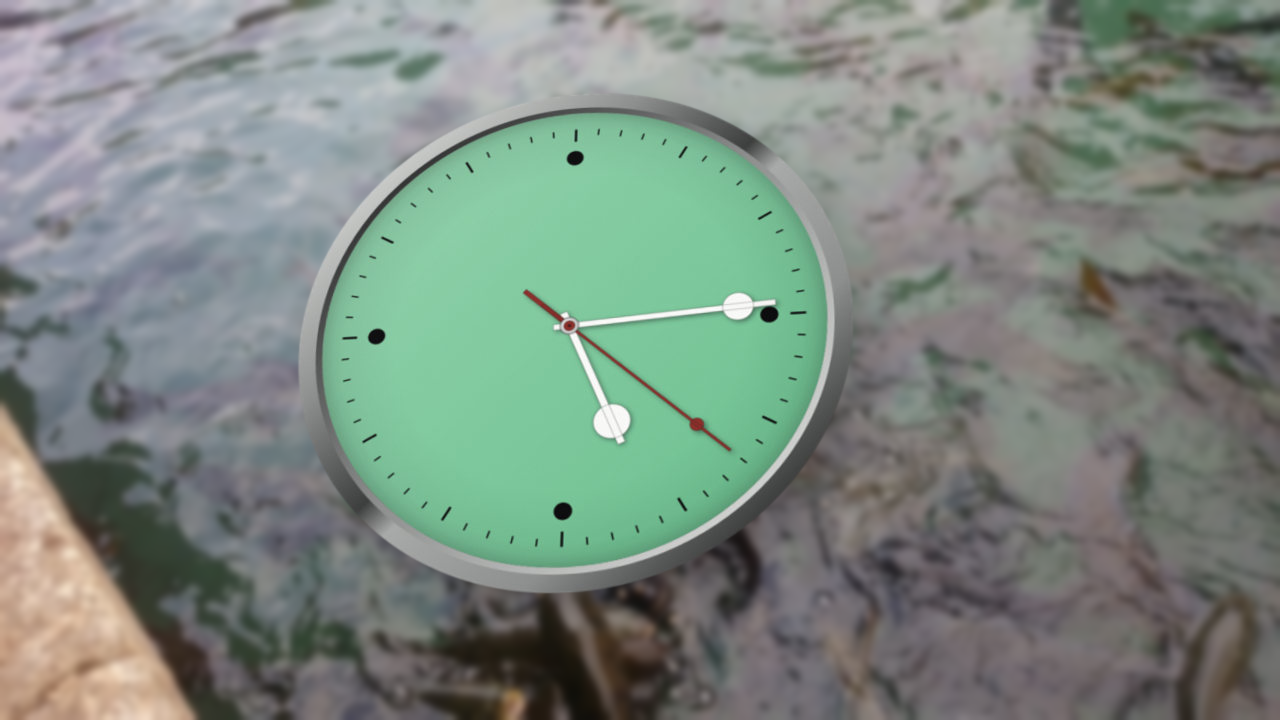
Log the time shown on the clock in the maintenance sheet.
5:14:22
